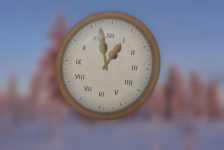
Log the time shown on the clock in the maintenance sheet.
12:57
